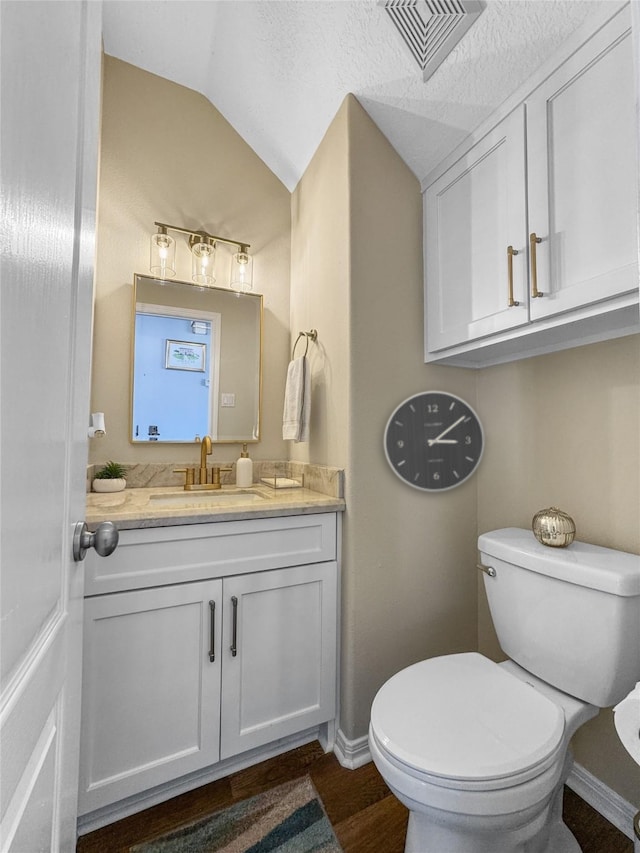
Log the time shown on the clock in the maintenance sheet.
3:09
